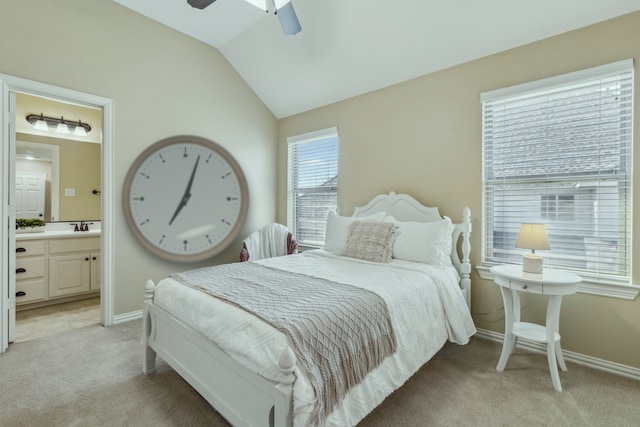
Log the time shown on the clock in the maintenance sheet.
7:03
